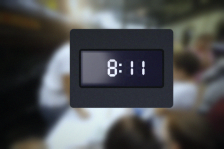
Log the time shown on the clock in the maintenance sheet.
8:11
